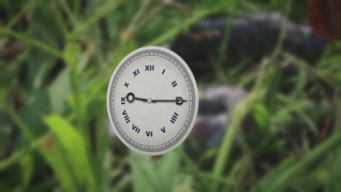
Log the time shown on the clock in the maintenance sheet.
9:15
